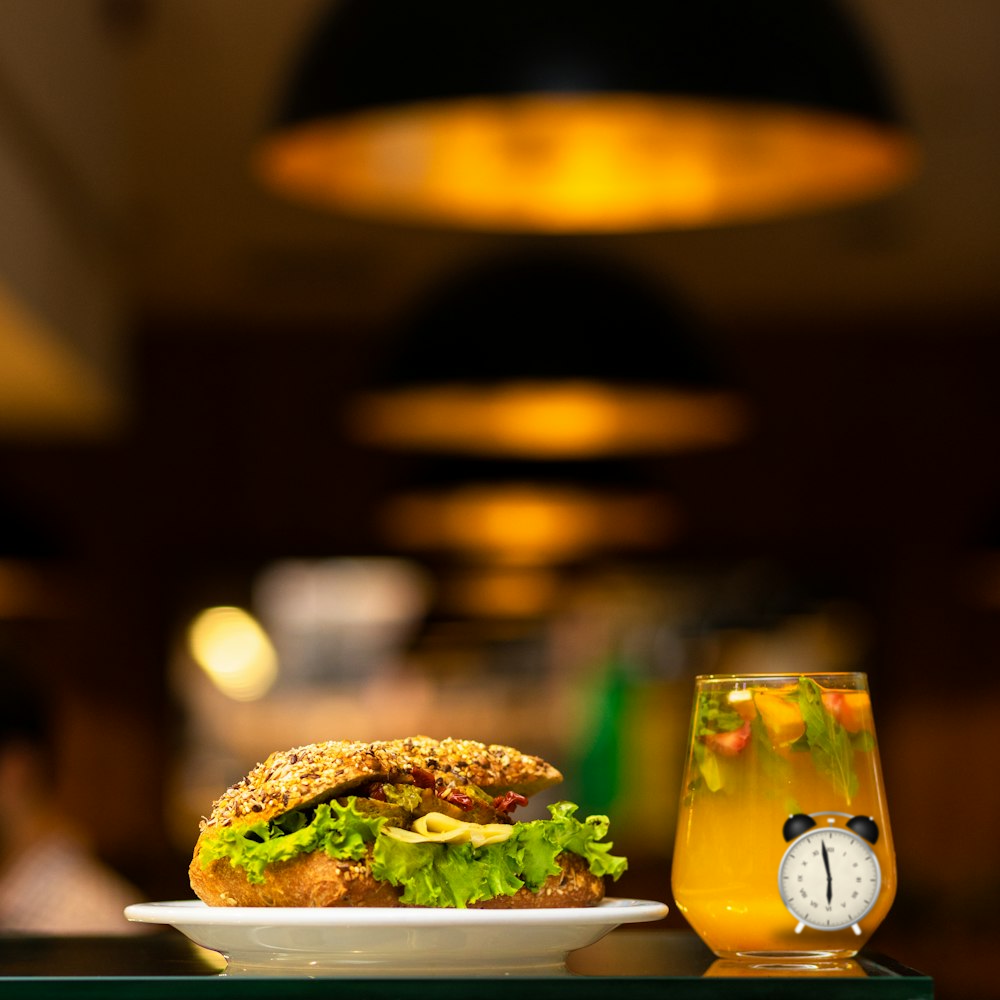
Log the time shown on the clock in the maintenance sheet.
5:58
